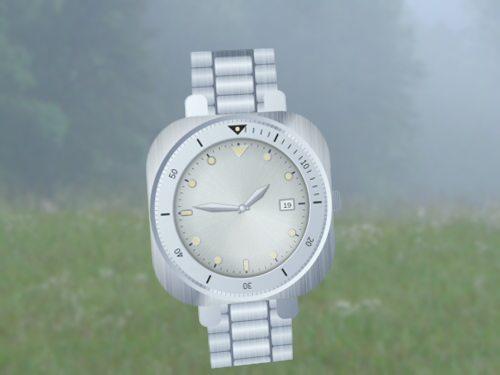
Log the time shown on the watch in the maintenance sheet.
1:46
